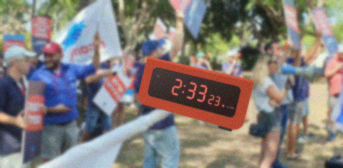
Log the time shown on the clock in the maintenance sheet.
2:33:23
